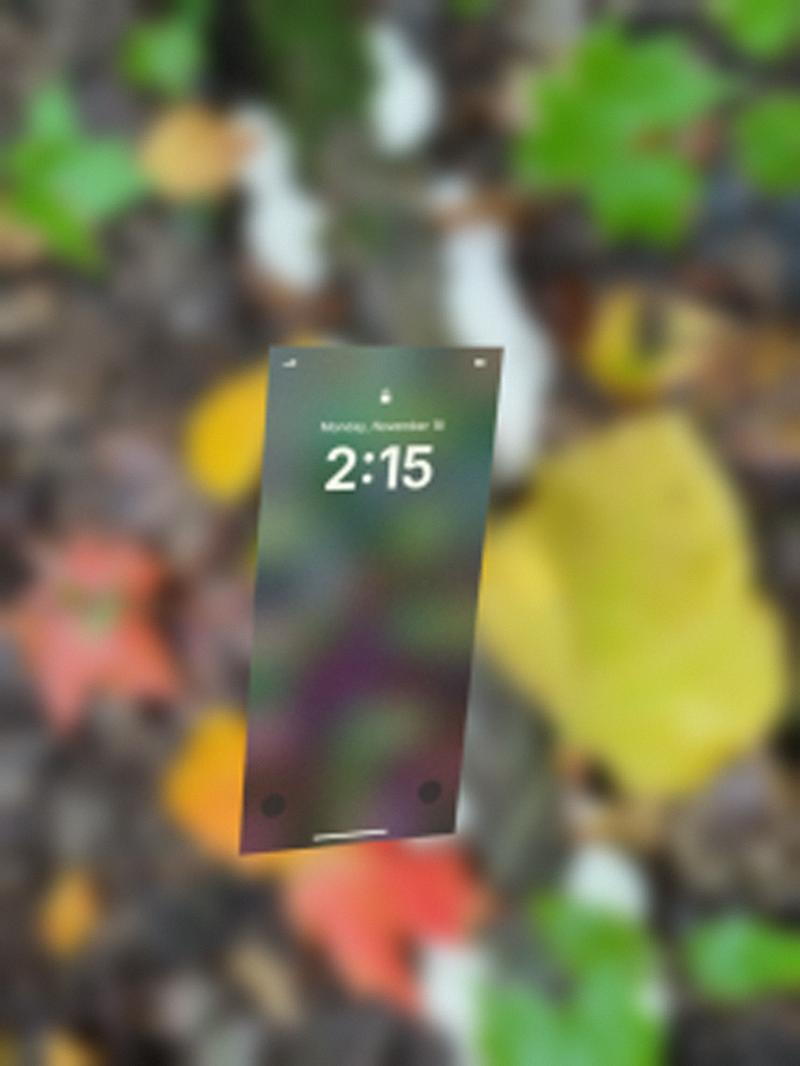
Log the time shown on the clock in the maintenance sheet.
2:15
